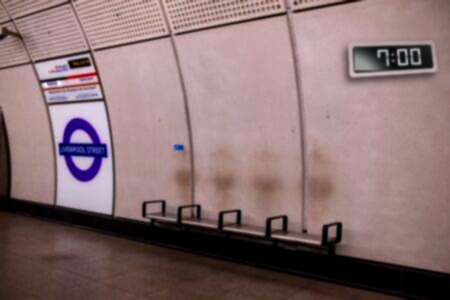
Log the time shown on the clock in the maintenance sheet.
7:00
